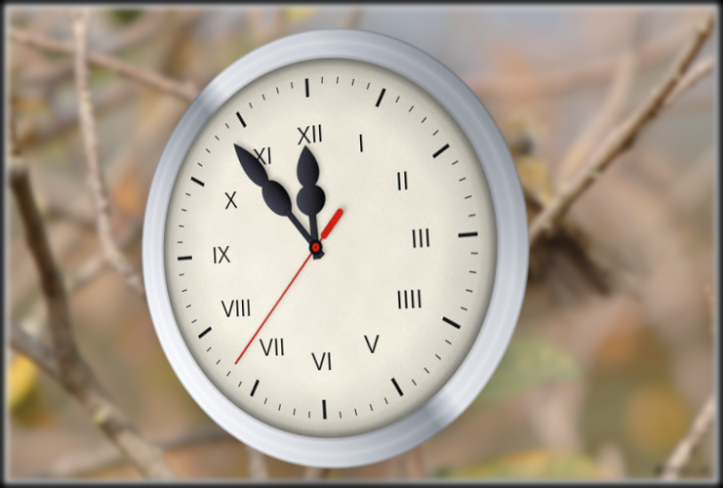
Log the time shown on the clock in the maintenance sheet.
11:53:37
